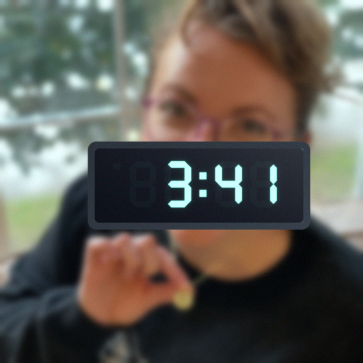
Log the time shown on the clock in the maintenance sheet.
3:41
